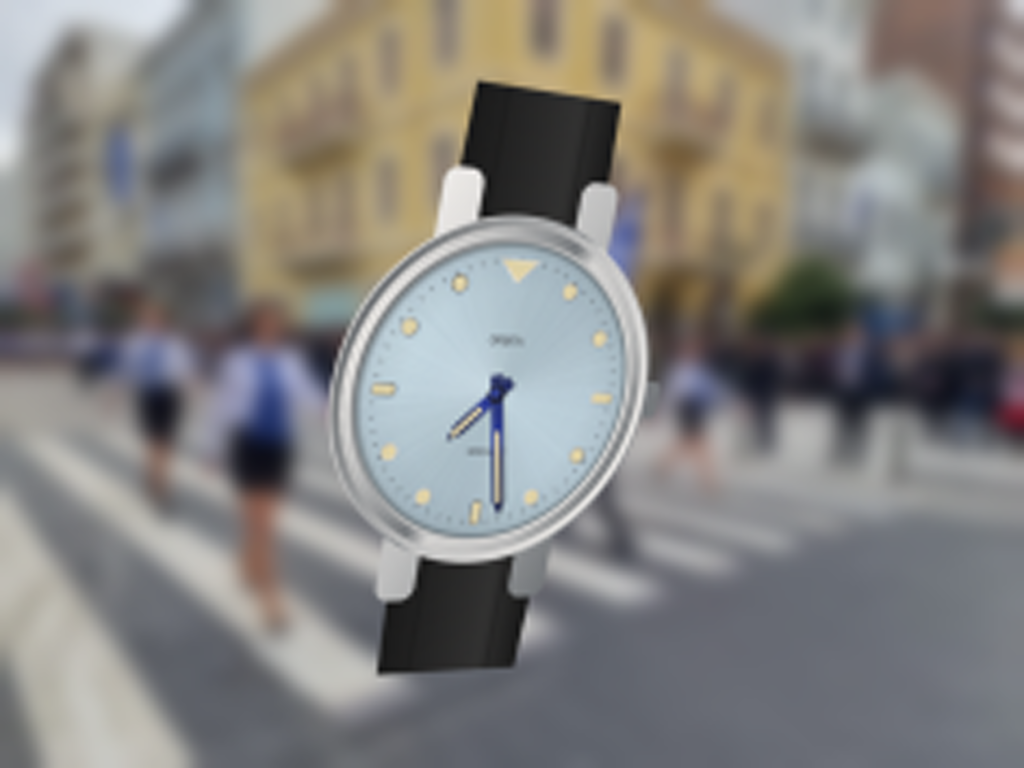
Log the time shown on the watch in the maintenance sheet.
7:28
